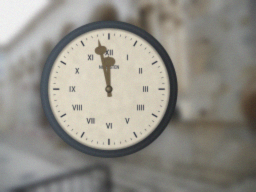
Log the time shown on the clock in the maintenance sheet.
11:58
